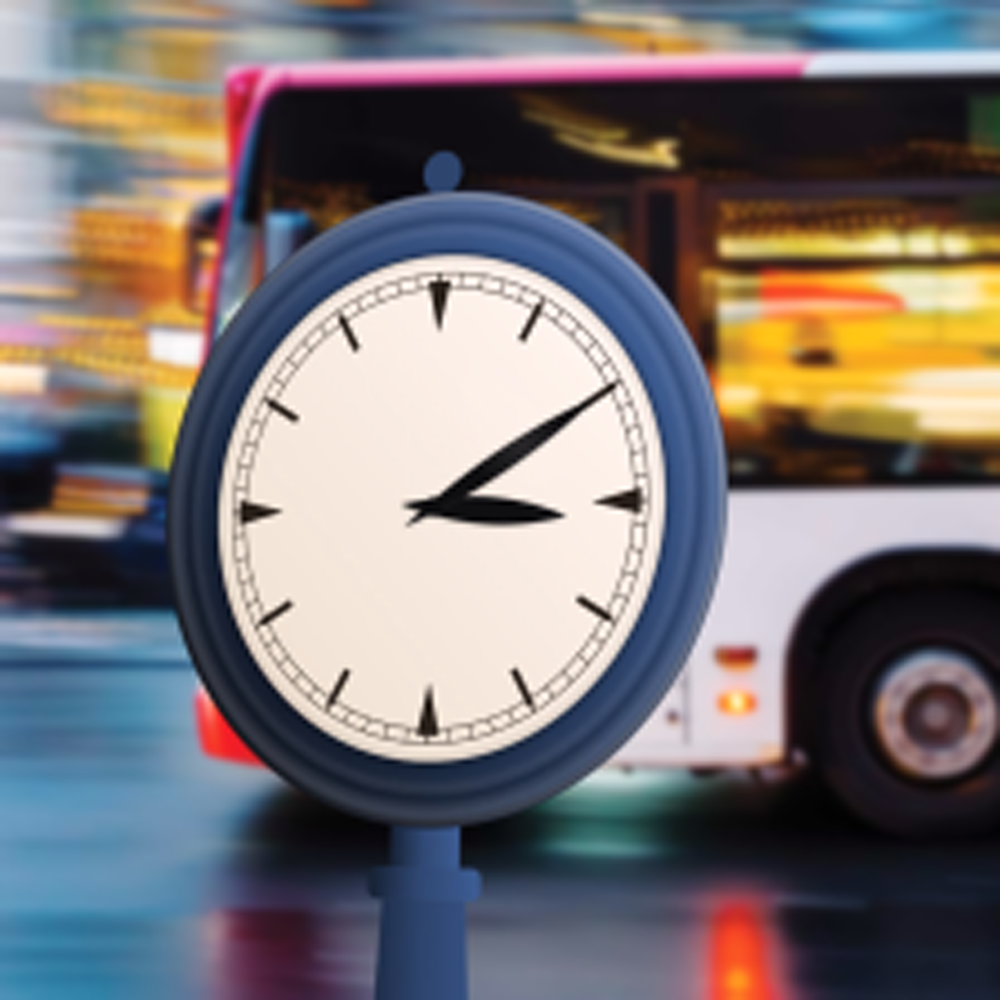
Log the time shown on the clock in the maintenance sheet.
3:10
